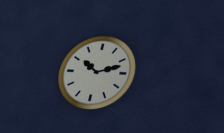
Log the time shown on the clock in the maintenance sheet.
10:12
